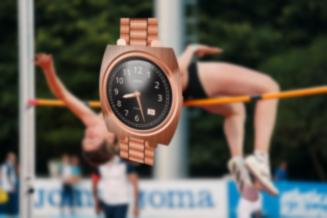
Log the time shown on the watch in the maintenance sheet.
8:27
